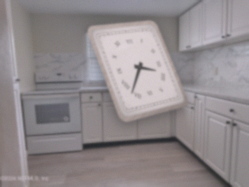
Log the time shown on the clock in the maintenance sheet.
3:37
